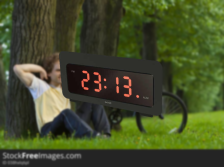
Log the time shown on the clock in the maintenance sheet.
23:13
